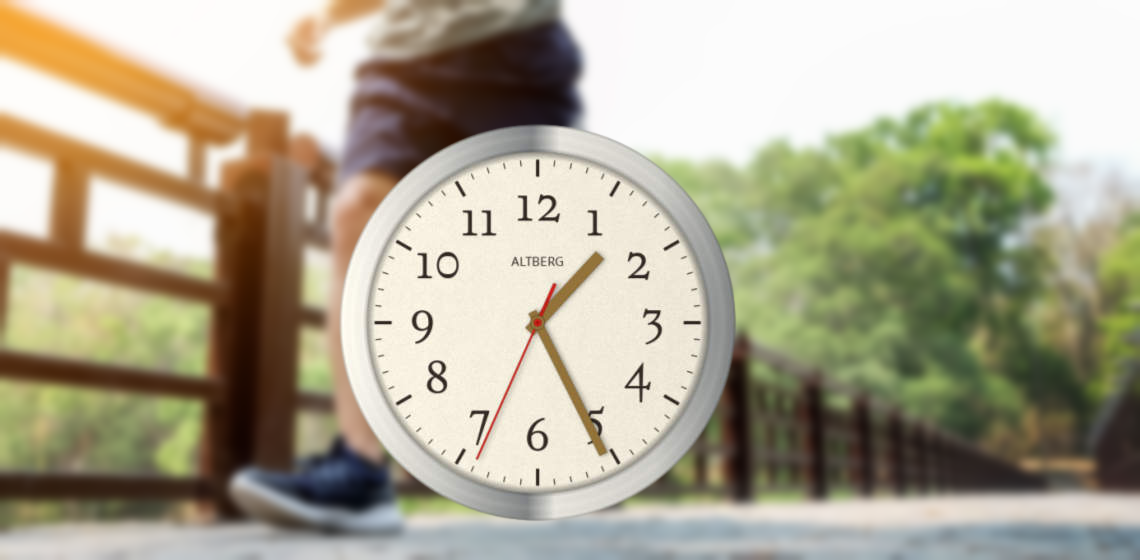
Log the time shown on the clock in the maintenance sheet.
1:25:34
